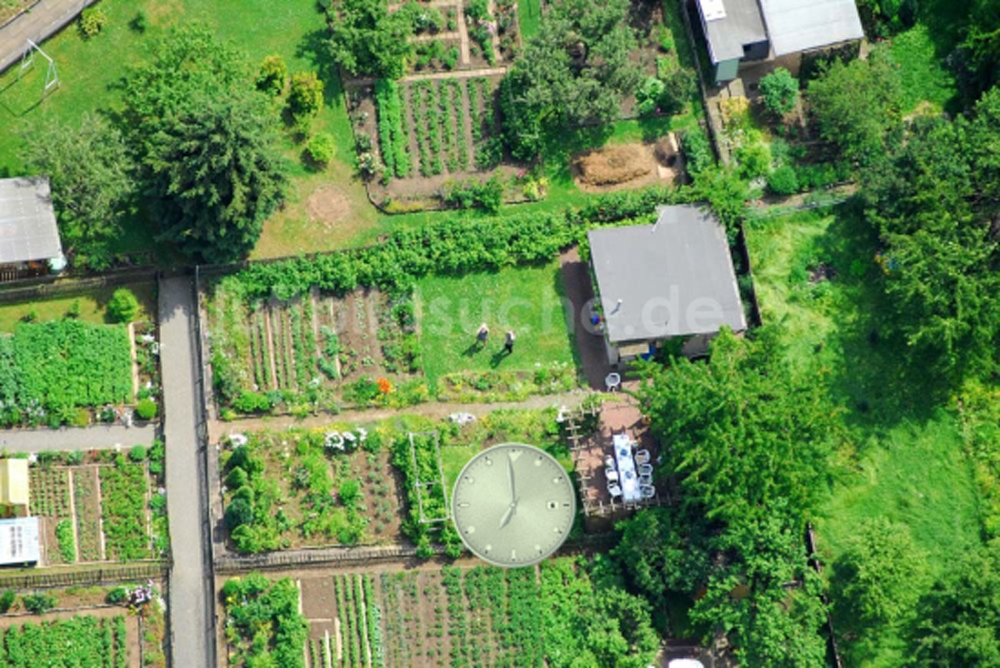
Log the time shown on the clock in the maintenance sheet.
6:59
